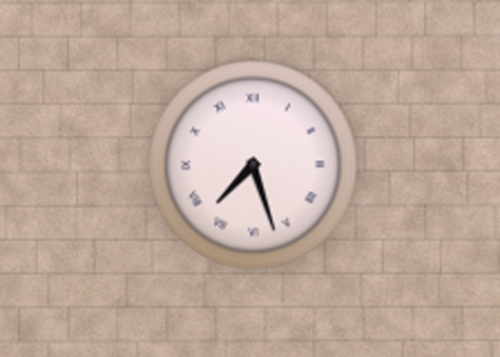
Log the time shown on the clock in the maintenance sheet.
7:27
